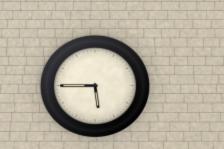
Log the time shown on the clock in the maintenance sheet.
5:45
